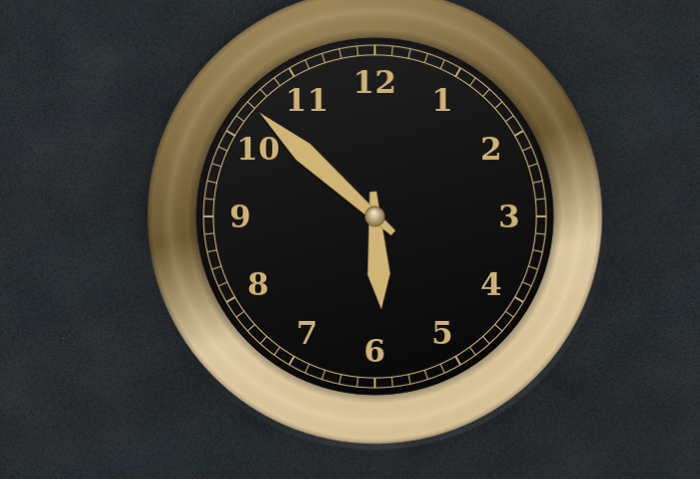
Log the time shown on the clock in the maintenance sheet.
5:52
